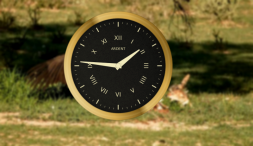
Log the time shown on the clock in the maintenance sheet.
1:46
